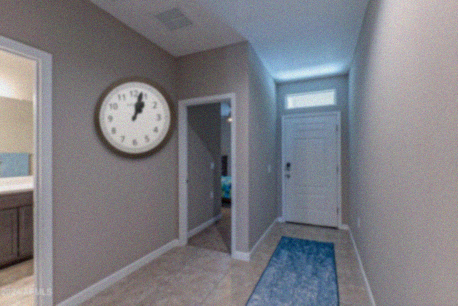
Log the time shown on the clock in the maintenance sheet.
1:03
